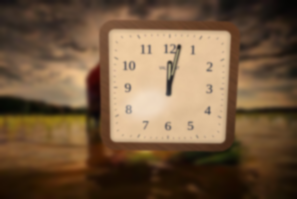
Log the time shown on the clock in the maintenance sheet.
12:02
